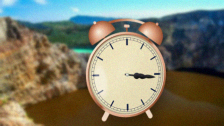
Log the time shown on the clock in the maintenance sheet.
3:16
